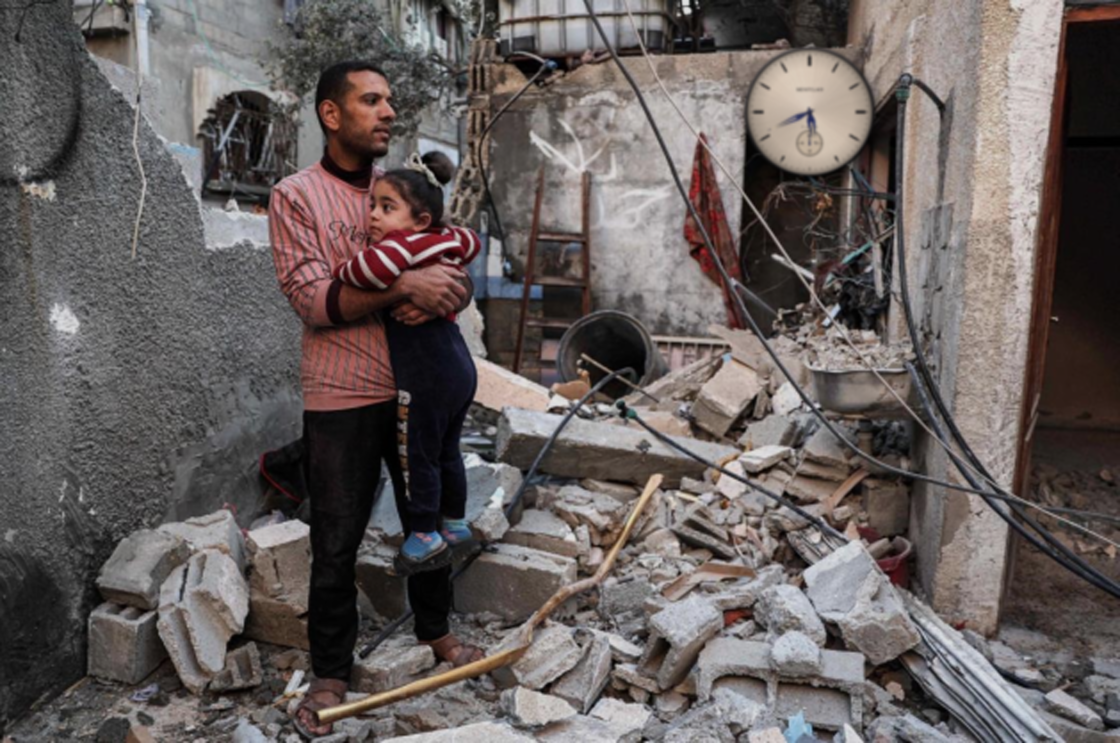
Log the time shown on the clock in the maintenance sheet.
5:41
